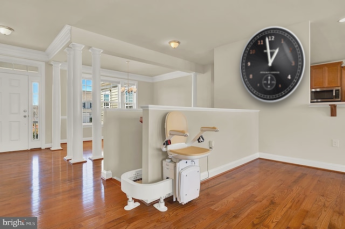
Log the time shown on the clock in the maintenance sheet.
12:58
